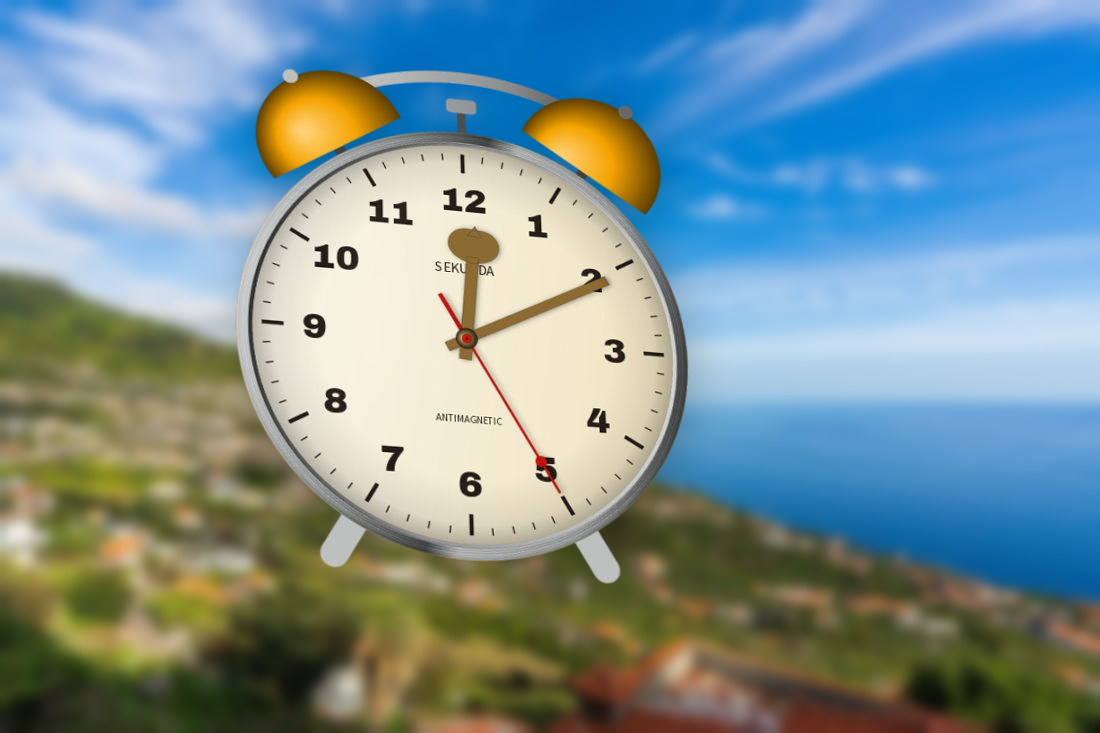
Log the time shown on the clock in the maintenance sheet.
12:10:25
